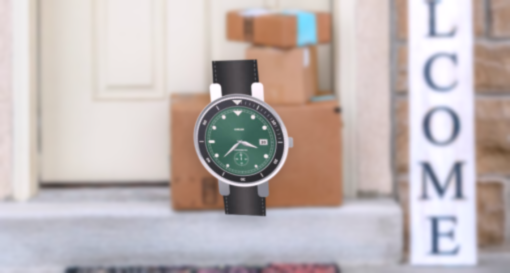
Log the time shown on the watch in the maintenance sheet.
3:38
